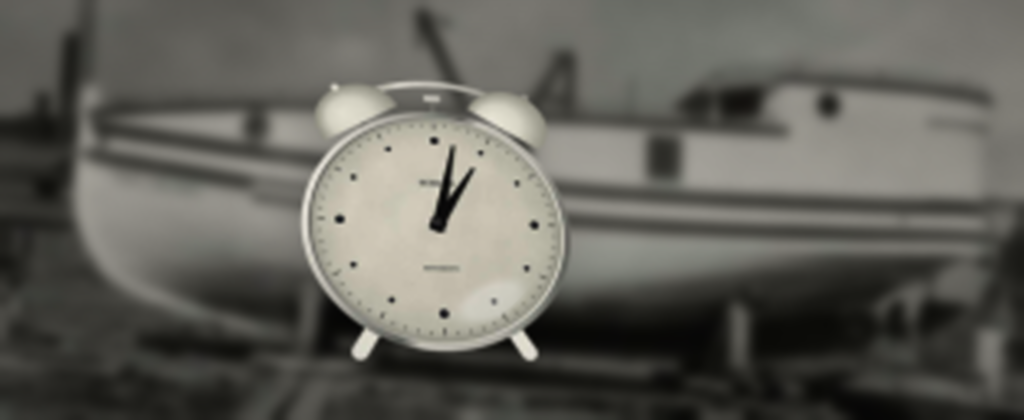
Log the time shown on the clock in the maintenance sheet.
1:02
